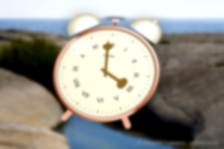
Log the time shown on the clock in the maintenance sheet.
3:59
